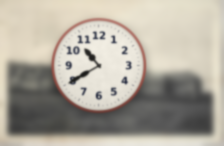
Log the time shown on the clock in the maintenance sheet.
10:40
